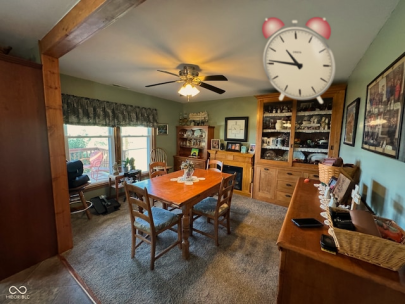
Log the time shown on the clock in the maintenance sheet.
10:46
